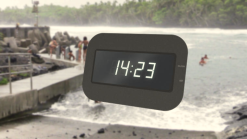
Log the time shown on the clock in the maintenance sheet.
14:23
